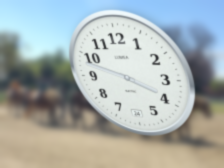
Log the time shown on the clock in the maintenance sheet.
3:48
